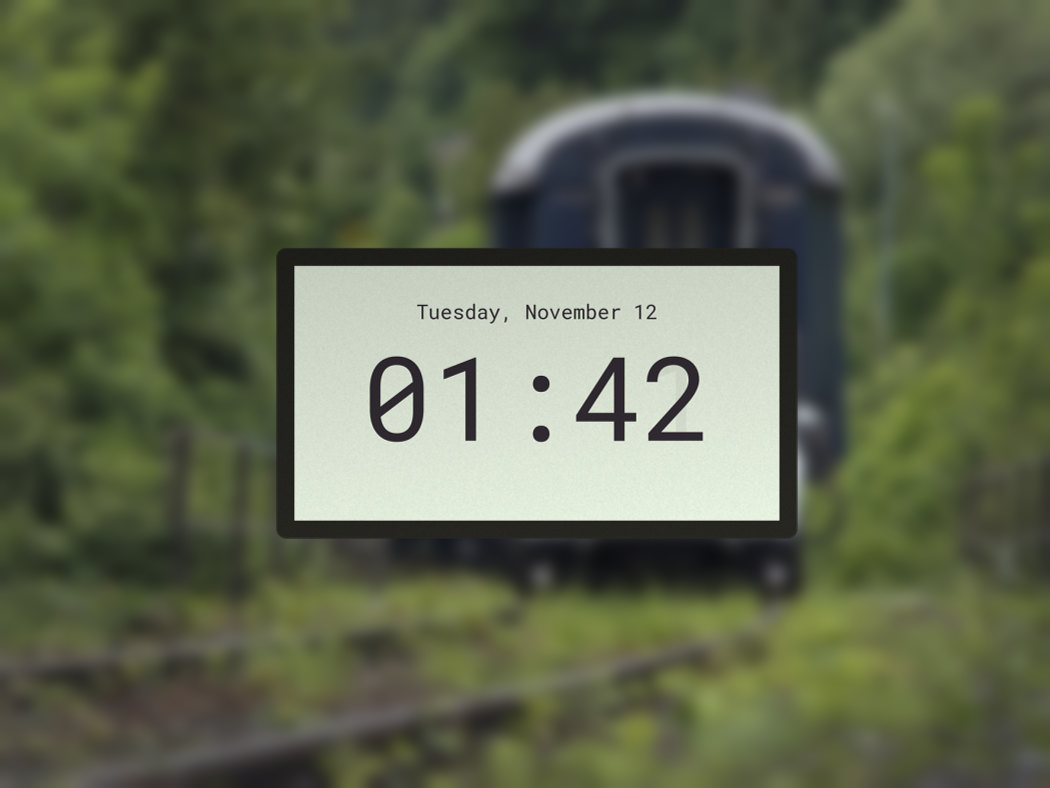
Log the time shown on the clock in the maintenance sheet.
1:42
